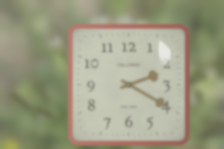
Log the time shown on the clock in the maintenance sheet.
2:20
